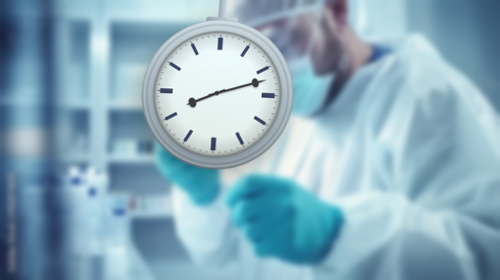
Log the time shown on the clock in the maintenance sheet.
8:12
